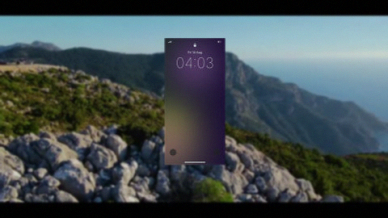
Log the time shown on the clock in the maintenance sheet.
4:03
